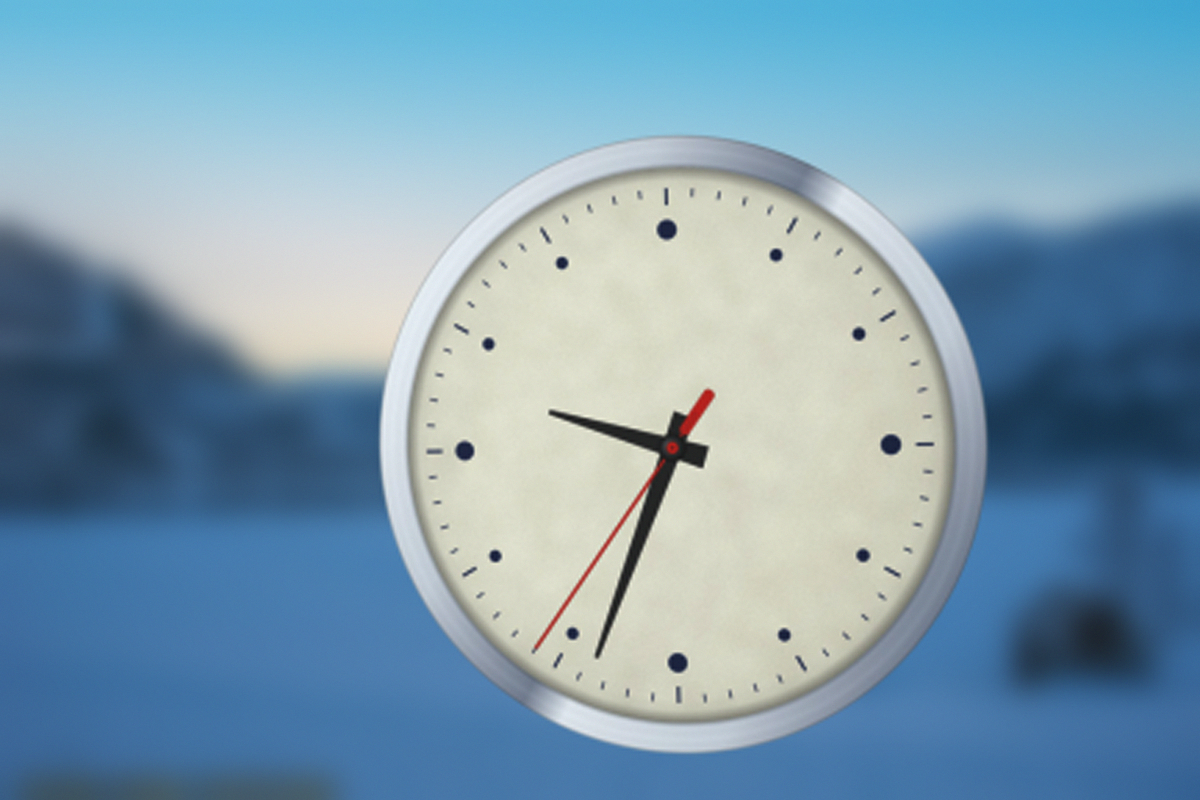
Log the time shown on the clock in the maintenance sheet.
9:33:36
